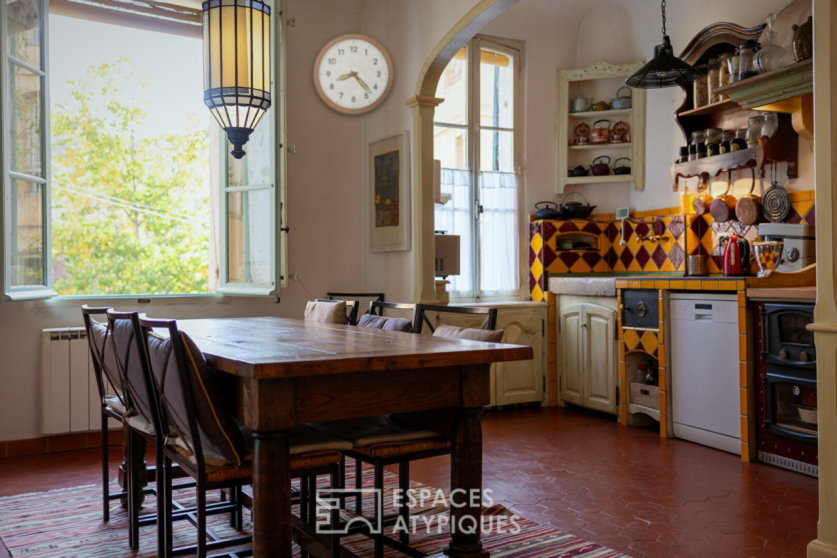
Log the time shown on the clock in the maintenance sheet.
8:23
